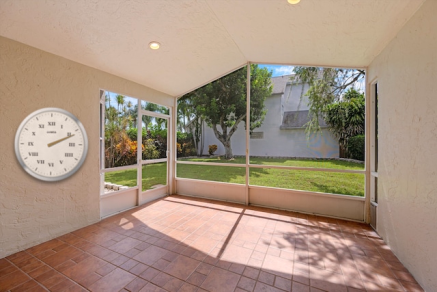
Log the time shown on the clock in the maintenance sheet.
2:11
